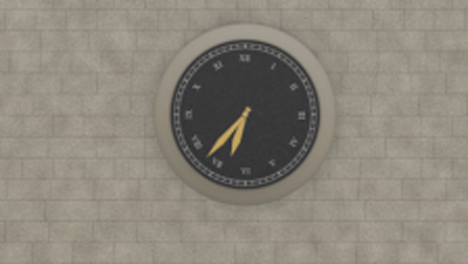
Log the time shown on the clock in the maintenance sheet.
6:37
